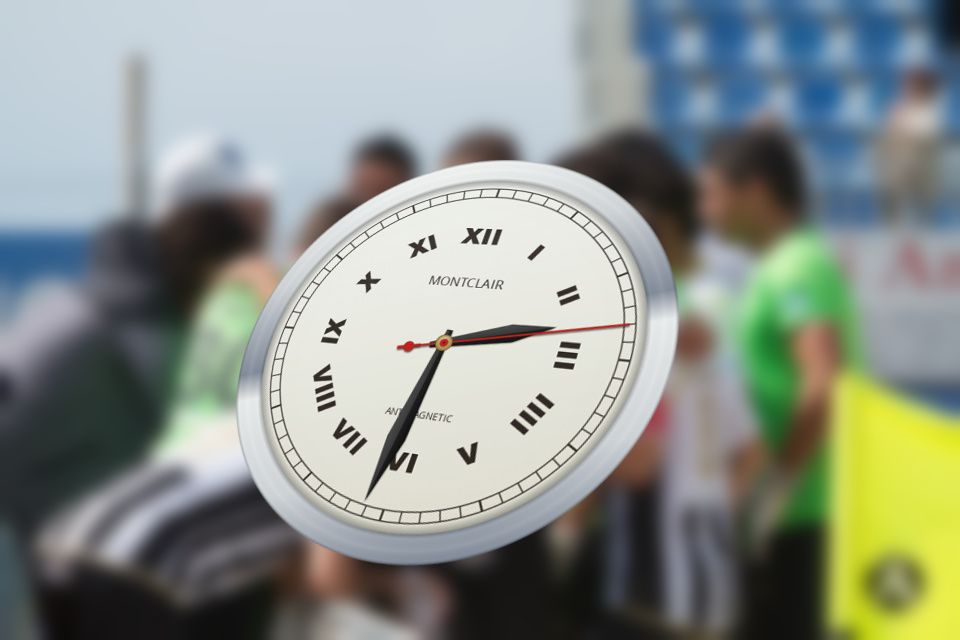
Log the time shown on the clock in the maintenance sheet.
2:31:13
